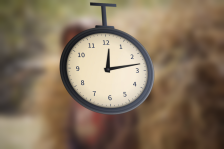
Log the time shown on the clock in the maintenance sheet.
12:13
